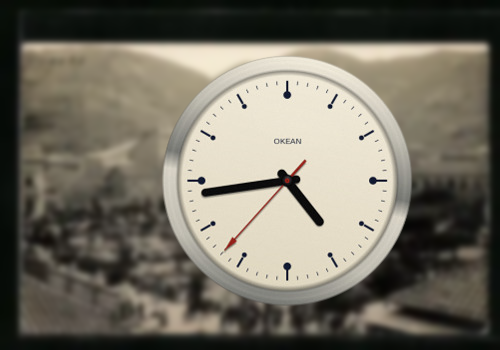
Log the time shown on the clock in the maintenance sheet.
4:43:37
